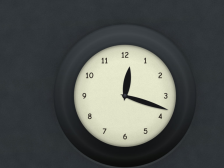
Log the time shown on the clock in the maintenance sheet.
12:18
